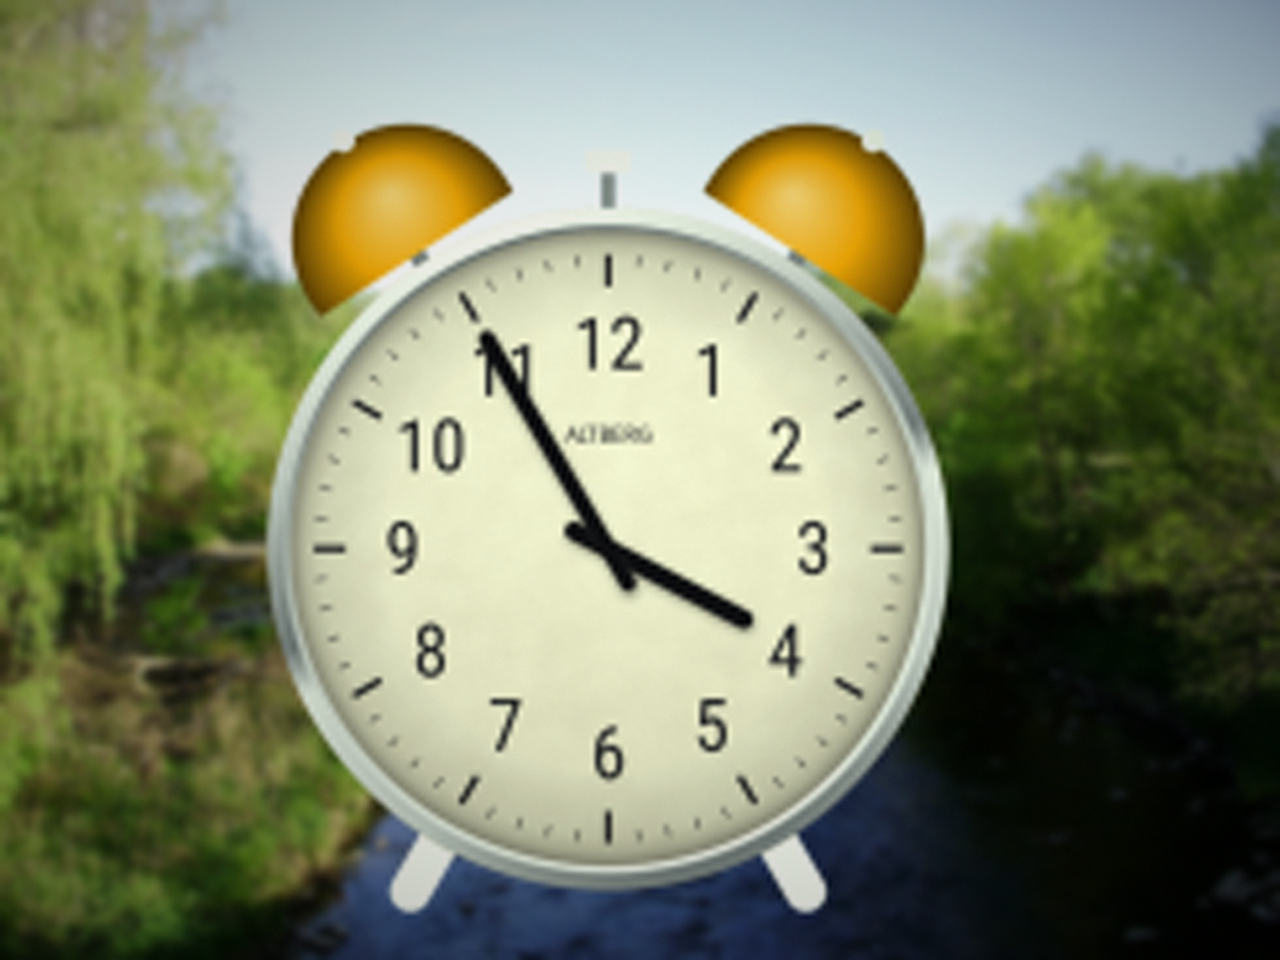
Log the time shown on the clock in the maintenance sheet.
3:55
